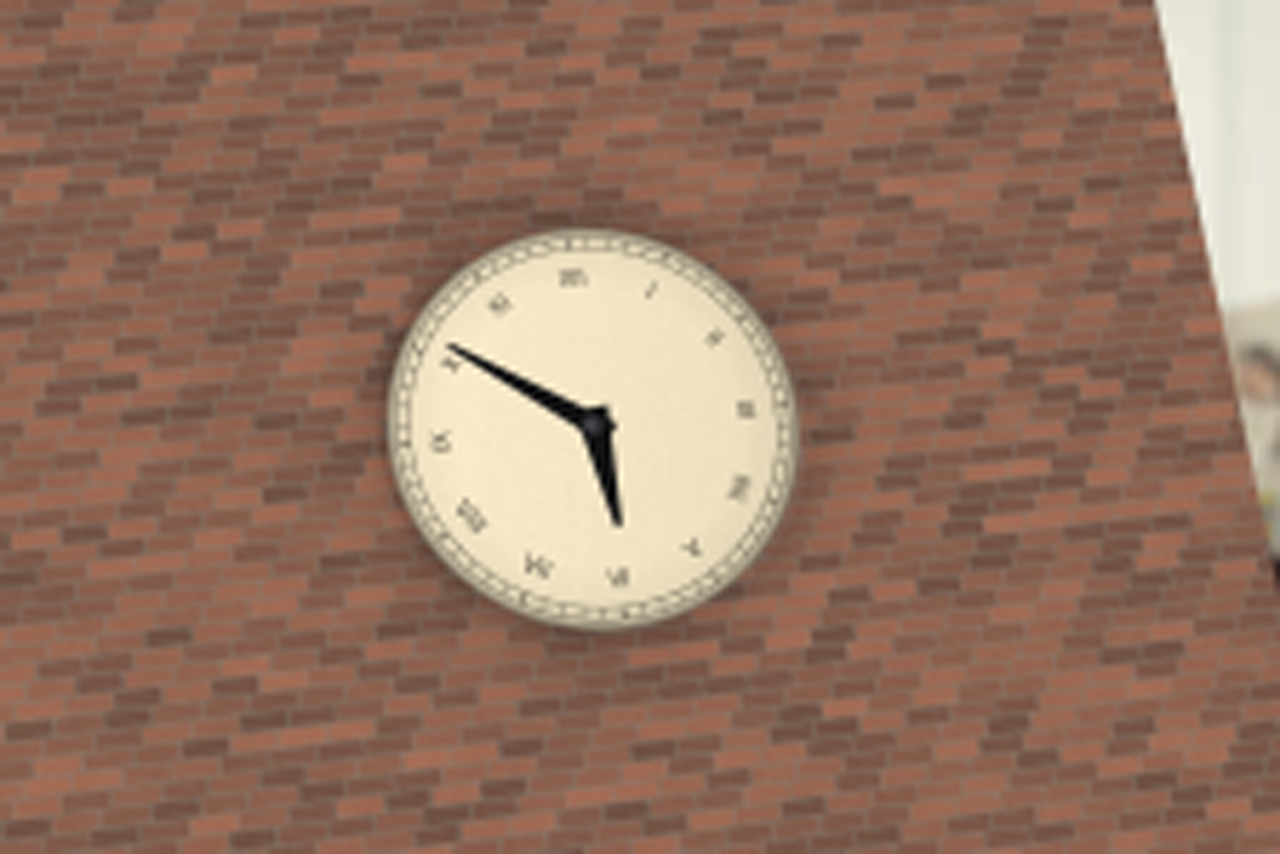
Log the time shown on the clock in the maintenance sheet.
5:51
